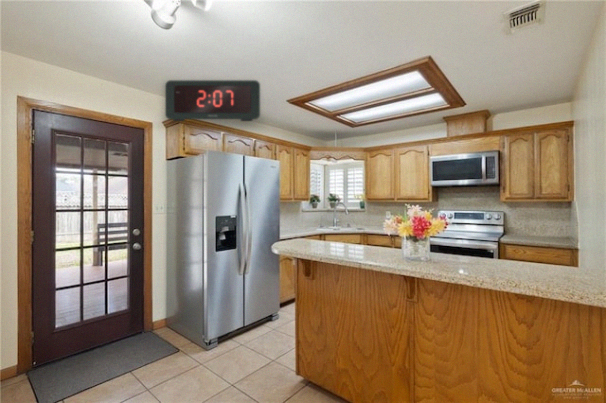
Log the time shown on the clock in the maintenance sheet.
2:07
